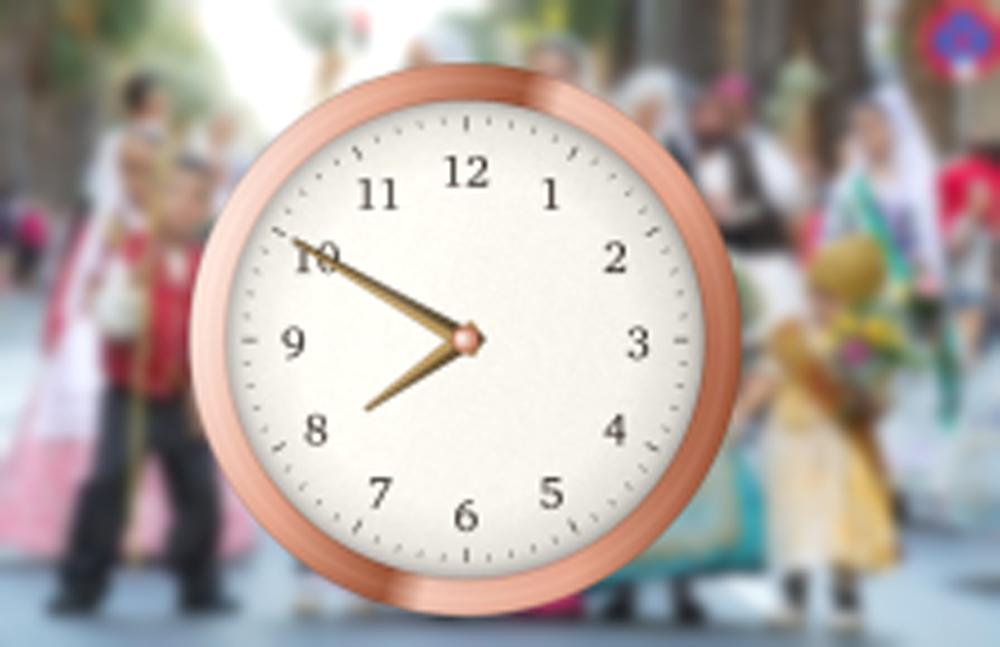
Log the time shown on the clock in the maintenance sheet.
7:50
